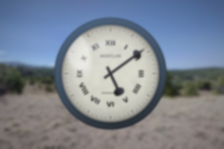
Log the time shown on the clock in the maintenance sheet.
5:09
